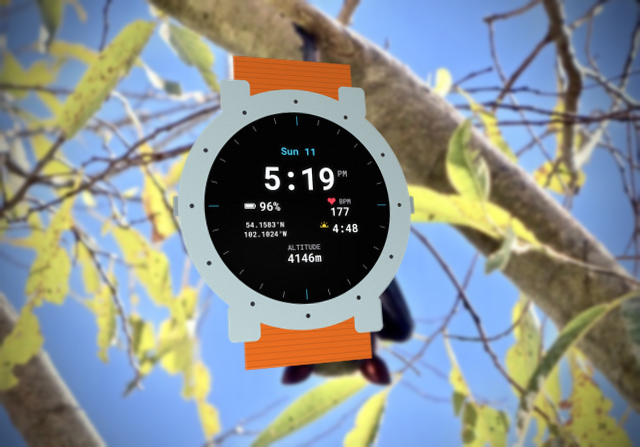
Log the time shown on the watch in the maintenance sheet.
5:19
